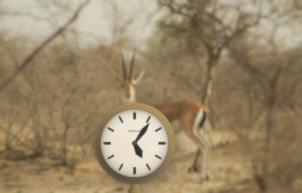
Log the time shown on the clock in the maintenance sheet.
5:06
